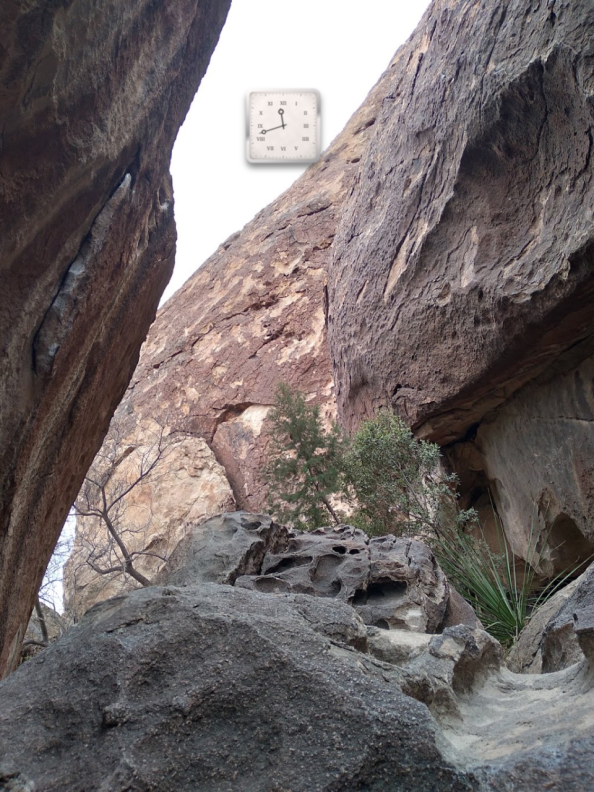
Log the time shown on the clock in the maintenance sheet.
11:42
